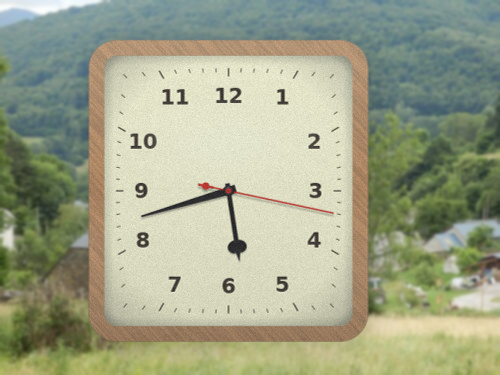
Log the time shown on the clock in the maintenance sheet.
5:42:17
